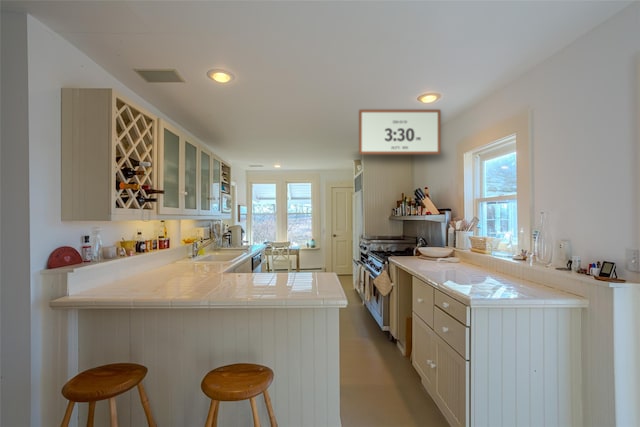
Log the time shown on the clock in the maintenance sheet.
3:30
